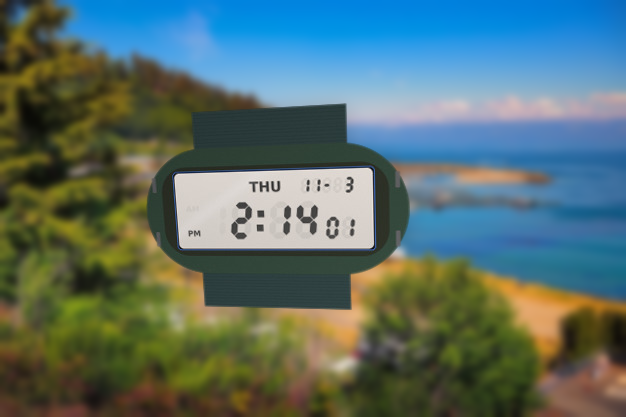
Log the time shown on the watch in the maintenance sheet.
2:14:01
